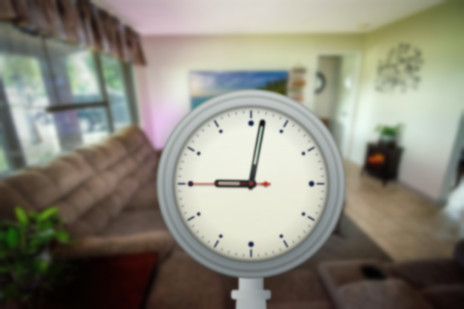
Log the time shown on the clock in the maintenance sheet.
9:01:45
